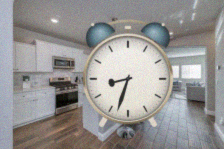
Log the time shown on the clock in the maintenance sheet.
8:33
